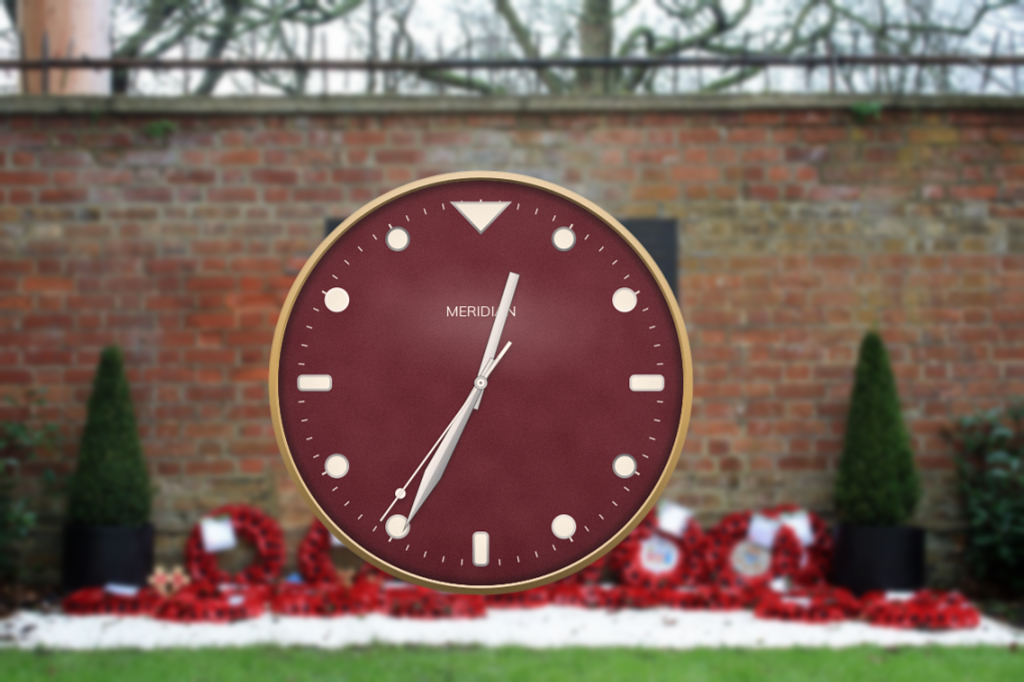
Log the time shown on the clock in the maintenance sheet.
12:34:36
